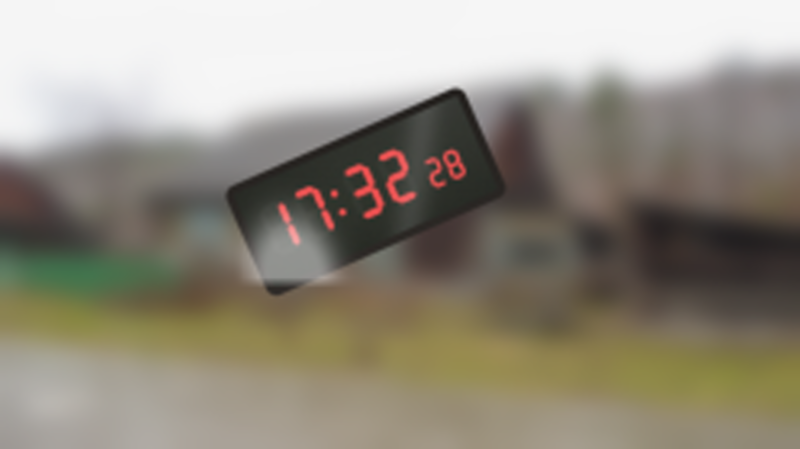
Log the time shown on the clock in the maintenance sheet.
17:32:28
